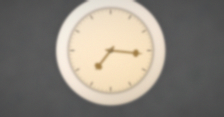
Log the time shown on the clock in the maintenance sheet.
7:16
